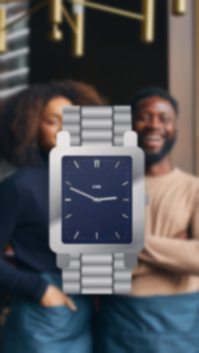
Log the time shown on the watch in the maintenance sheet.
2:49
